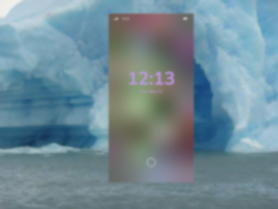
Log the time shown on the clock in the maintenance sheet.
12:13
